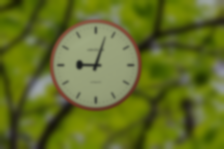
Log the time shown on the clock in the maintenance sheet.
9:03
